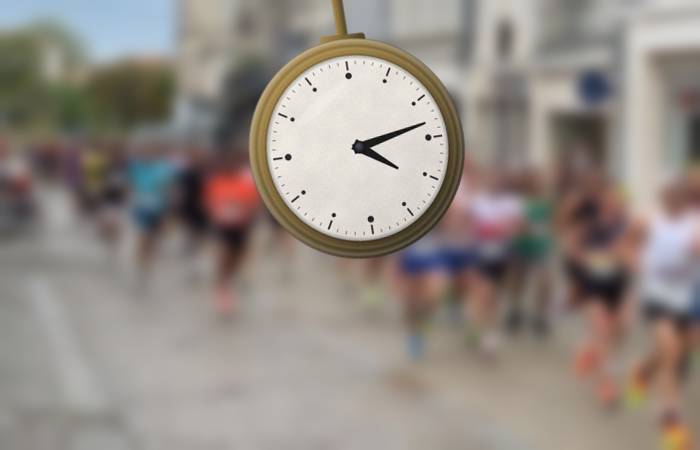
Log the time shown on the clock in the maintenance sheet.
4:13
